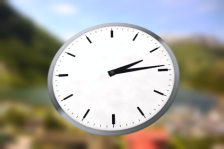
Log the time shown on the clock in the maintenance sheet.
2:14
